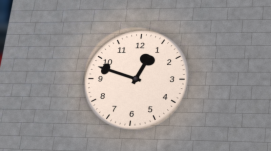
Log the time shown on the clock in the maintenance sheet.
12:48
